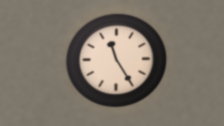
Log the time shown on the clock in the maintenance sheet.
11:25
